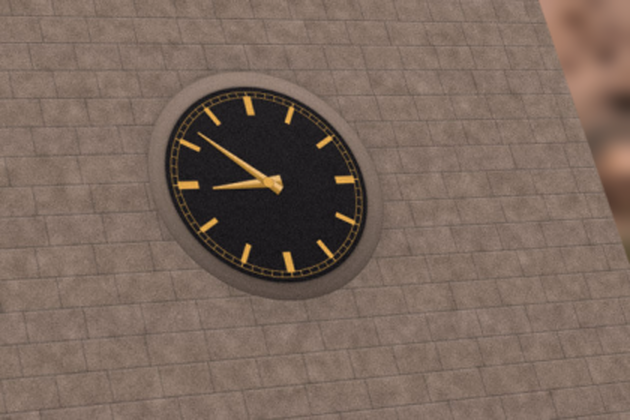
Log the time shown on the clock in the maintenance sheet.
8:52
